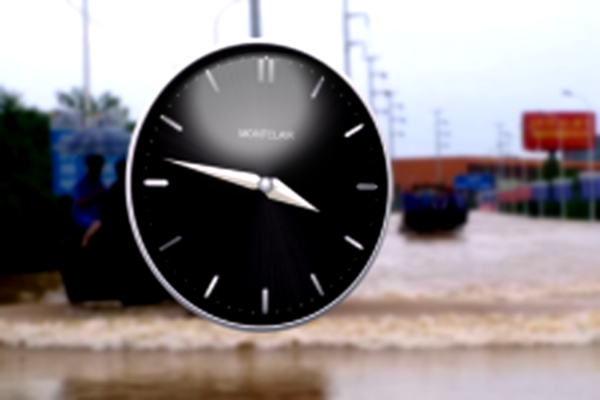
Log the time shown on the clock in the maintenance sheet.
3:47
